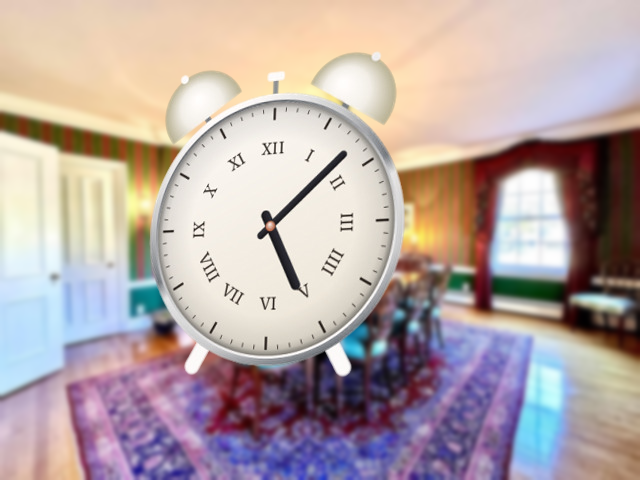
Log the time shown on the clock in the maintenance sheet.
5:08
